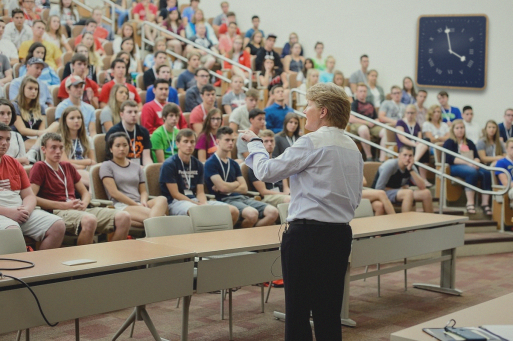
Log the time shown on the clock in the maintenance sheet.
3:58
